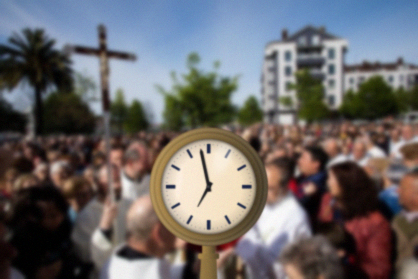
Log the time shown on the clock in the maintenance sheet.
6:58
